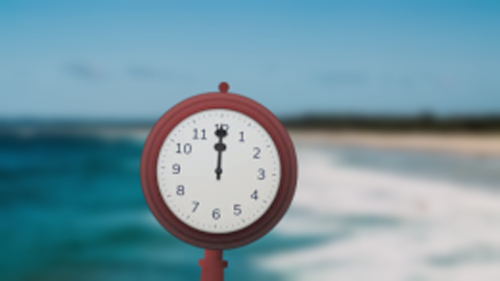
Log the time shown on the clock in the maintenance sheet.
12:00
